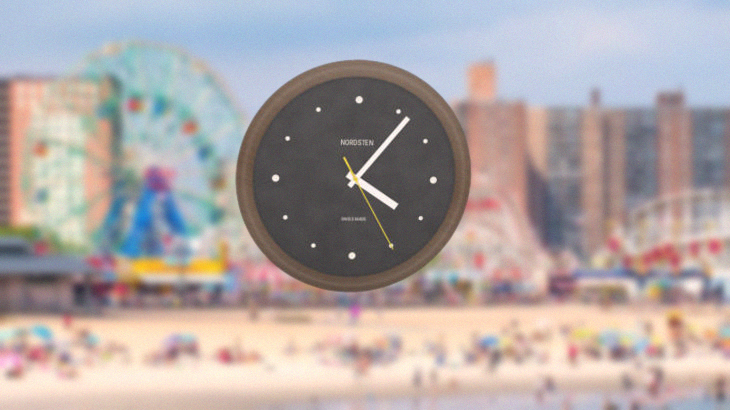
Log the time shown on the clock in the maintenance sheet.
4:06:25
